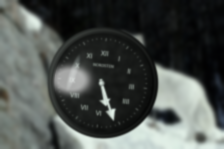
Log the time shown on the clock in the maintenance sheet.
5:26
